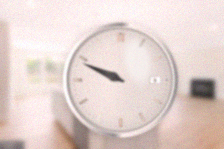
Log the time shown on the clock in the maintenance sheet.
9:49
